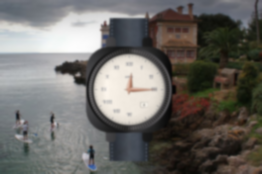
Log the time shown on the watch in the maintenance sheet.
12:15
